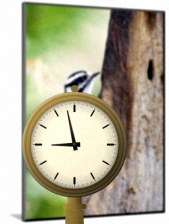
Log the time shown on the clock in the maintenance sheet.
8:58
